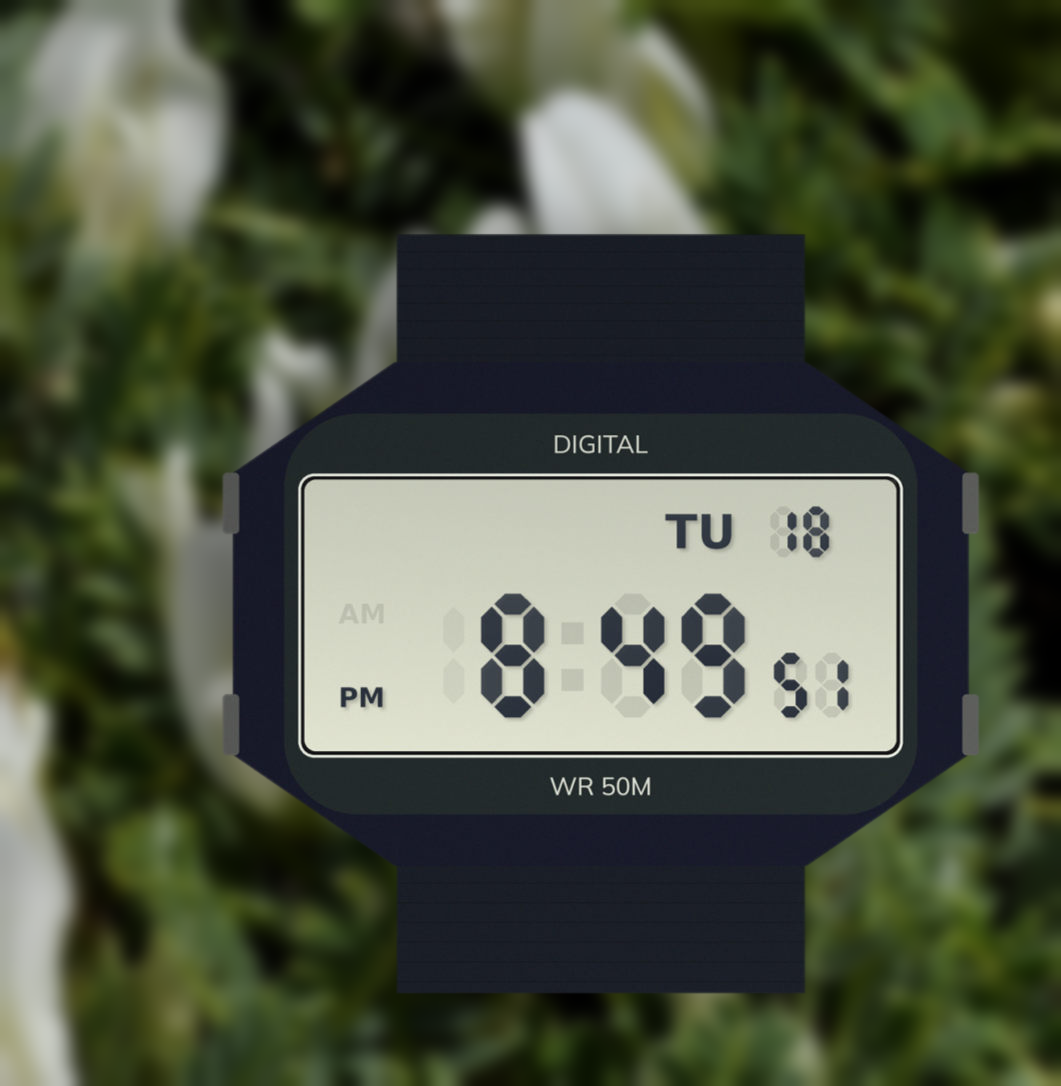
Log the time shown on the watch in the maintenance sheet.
8:49:51
